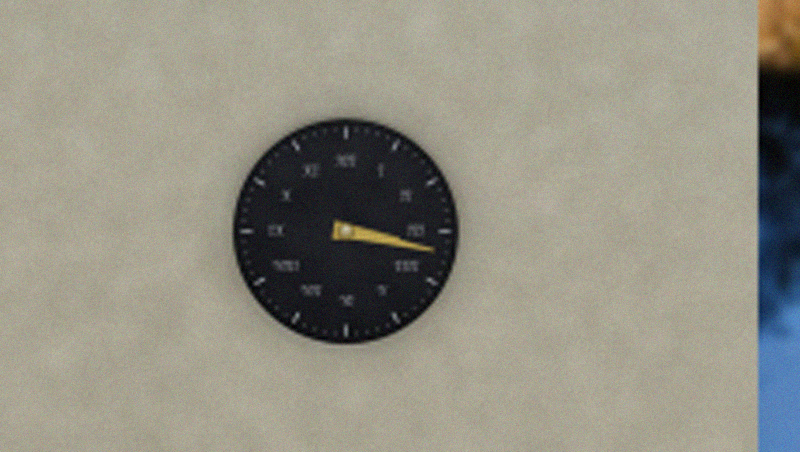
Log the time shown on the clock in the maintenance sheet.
3:17
